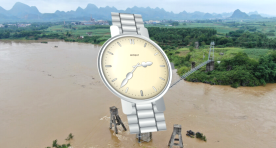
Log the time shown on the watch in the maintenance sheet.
2:37
